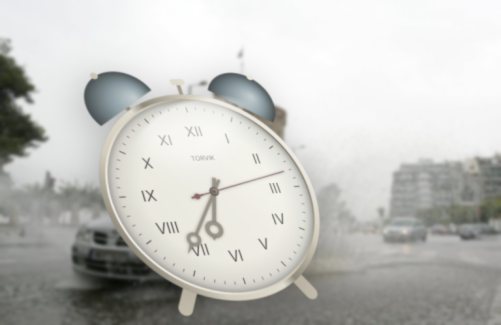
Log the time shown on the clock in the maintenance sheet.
6:36:13
